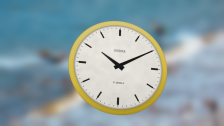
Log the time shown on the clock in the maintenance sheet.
10:10
